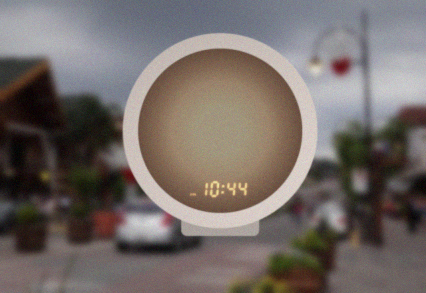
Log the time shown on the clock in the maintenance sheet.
10:44
